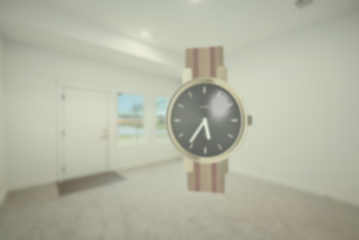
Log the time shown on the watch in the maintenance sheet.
5:36
